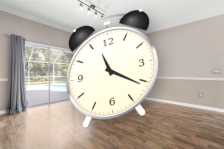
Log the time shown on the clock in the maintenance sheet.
11:21
